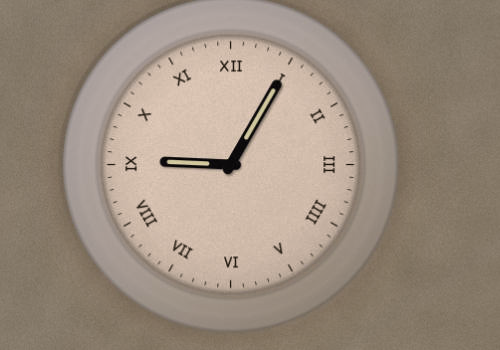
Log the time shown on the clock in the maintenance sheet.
9:05
